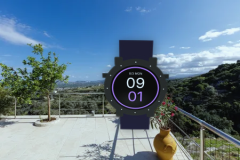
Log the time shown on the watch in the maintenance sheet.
9:01
